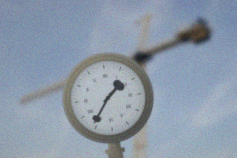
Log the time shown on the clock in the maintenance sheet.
1:36
